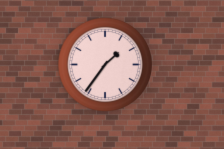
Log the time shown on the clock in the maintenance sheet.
1:36
